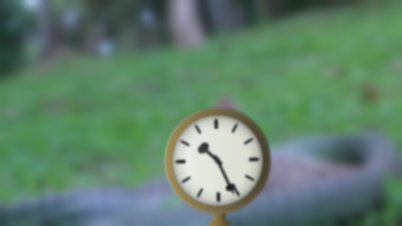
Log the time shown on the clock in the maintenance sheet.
10:26
